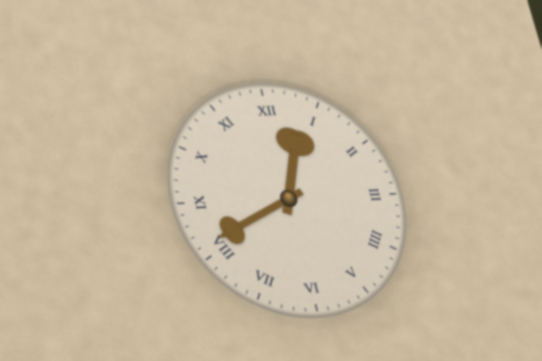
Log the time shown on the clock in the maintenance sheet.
12:41
